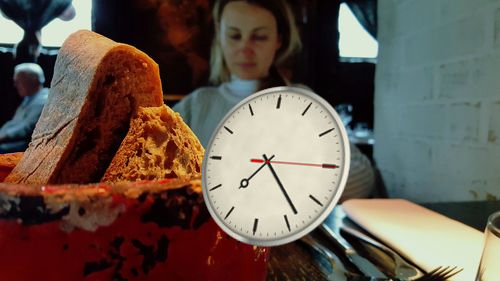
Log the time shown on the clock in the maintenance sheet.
7:23:15
